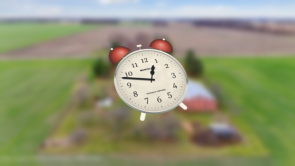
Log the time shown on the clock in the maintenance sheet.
12:48
